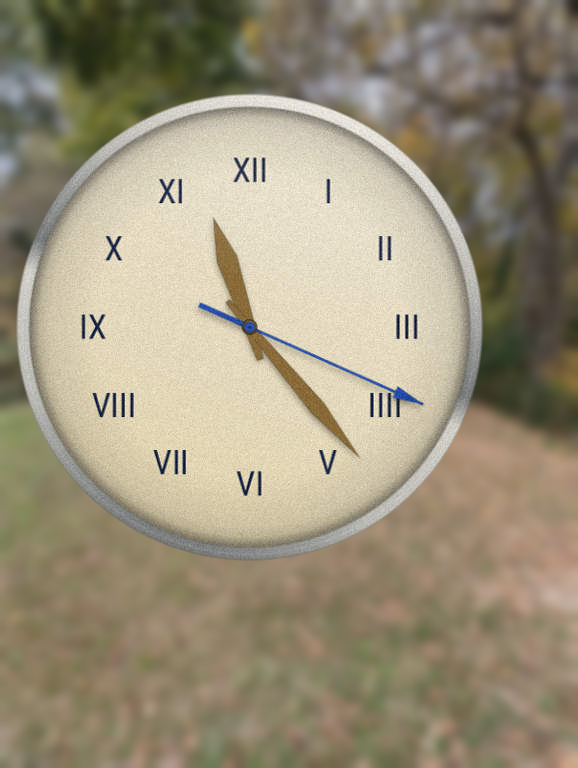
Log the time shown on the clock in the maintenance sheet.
11:23:19
